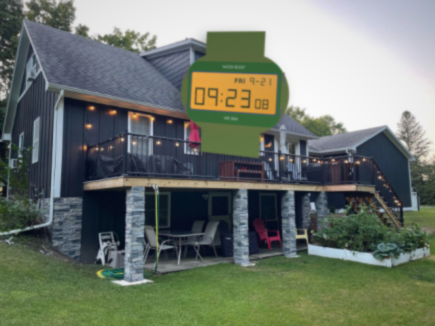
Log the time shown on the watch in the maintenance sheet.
9:23
